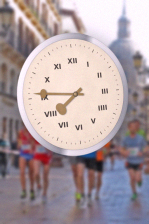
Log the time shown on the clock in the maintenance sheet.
7:46
